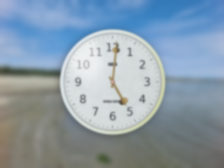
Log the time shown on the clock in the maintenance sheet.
5:01
